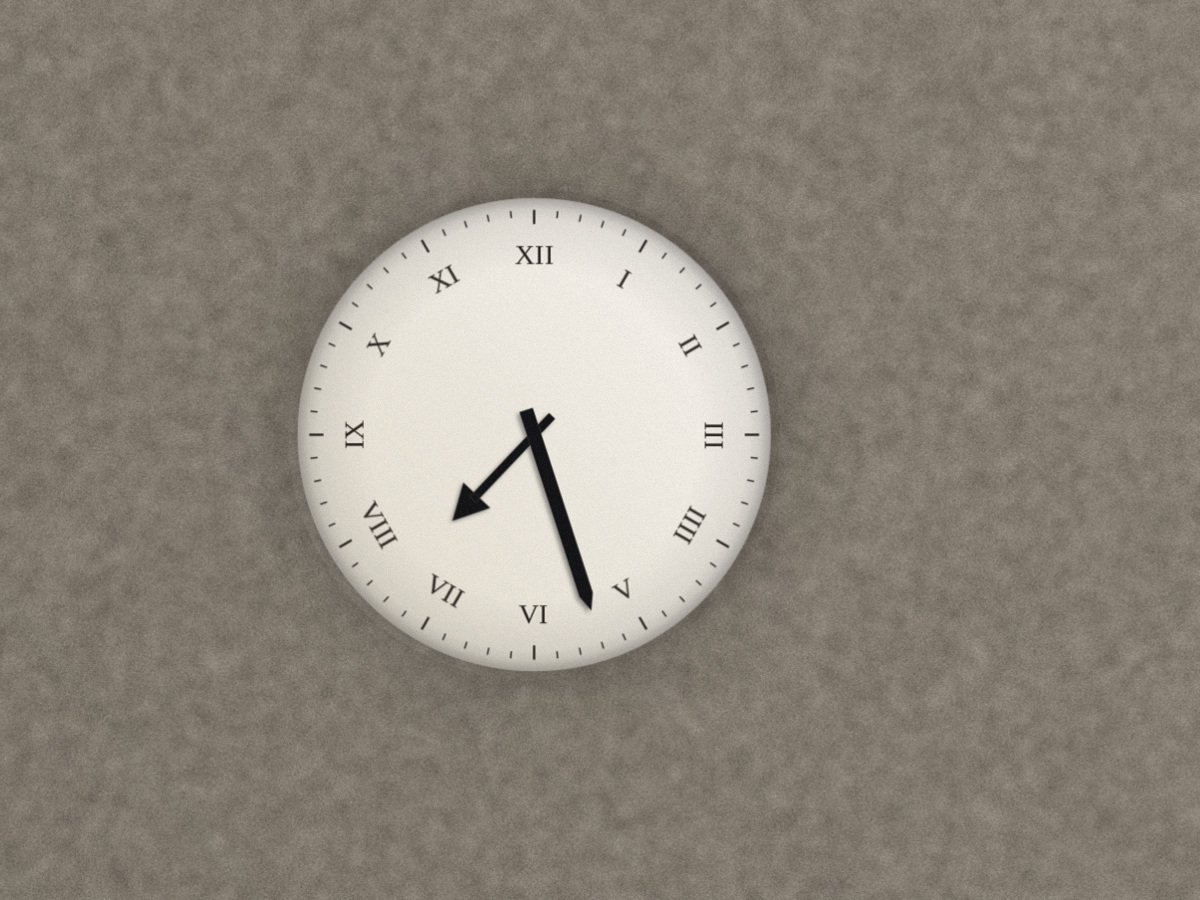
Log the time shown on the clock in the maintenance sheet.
7:27
